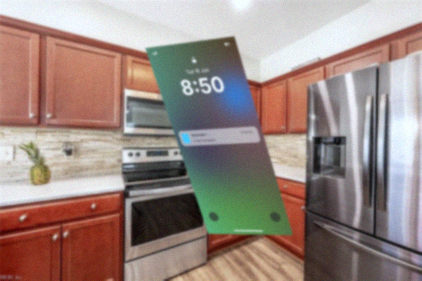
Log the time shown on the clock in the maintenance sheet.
8:50
